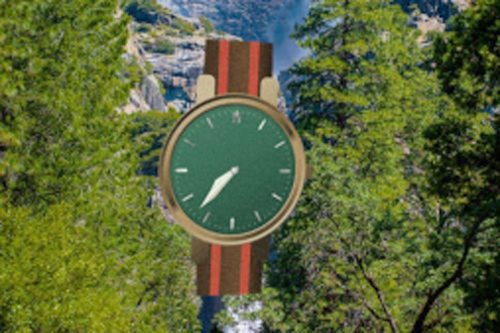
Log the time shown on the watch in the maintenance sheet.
7:37
